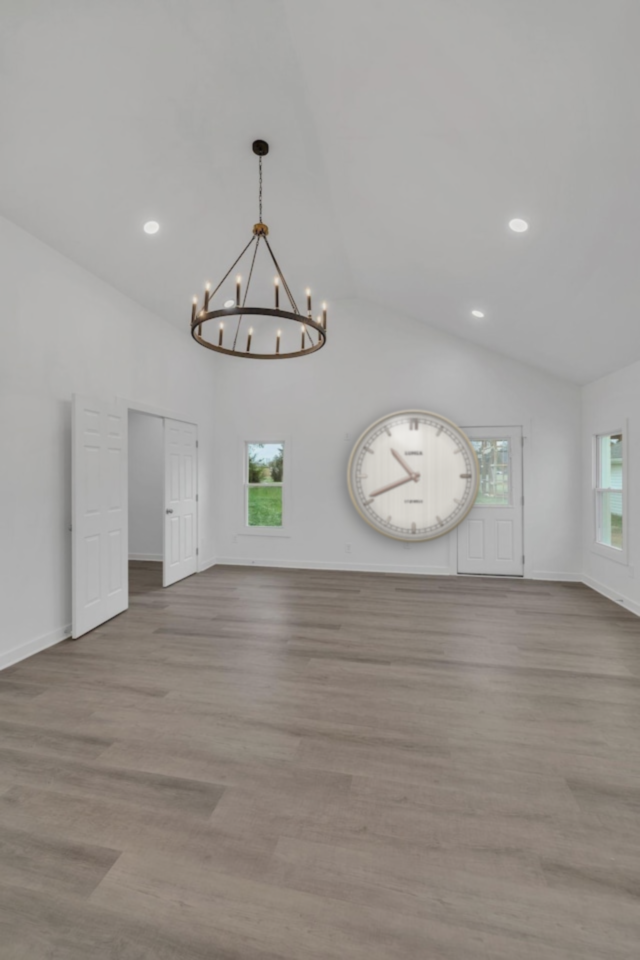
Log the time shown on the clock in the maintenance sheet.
10:41
